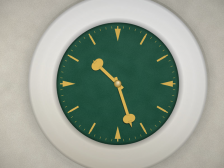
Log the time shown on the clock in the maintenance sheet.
10:27
